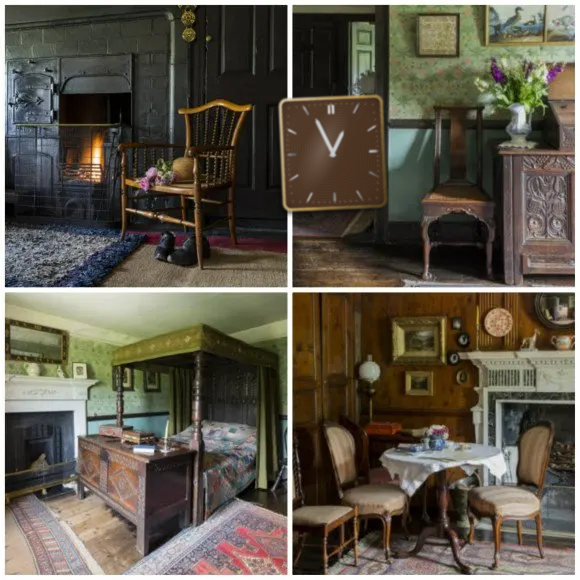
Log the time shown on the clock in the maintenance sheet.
12:56
